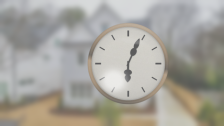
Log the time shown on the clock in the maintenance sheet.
6:04
